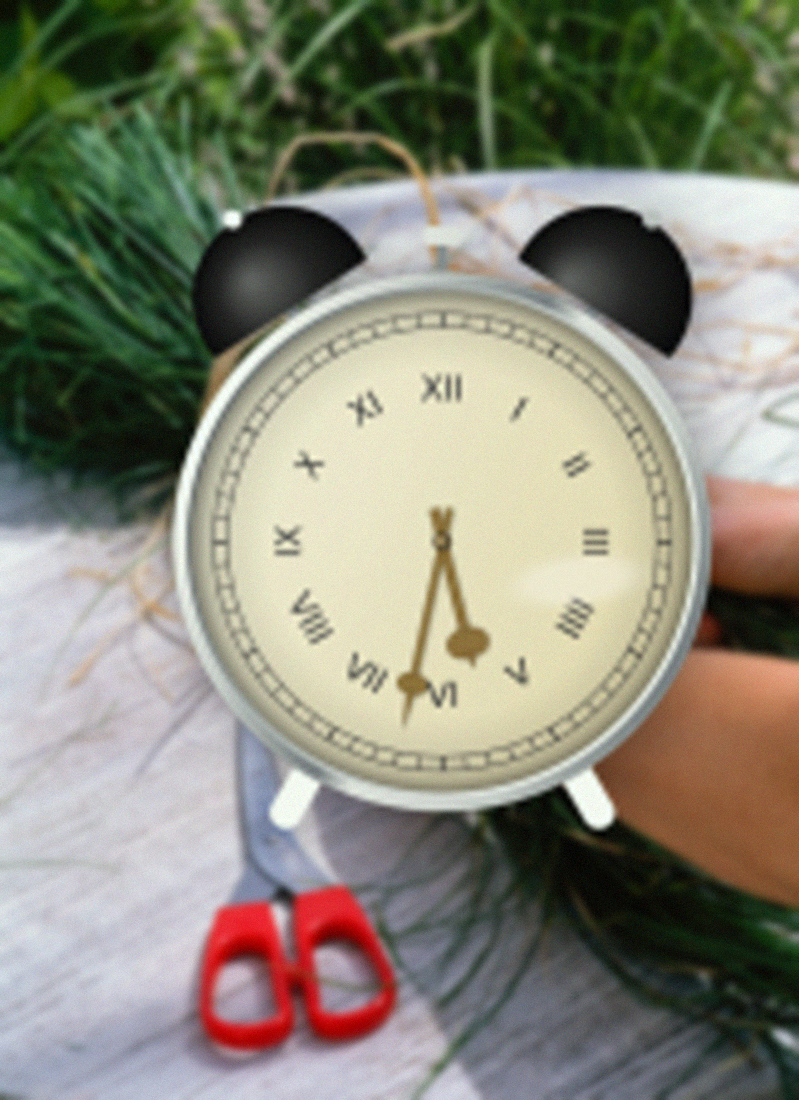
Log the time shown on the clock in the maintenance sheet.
5:32
